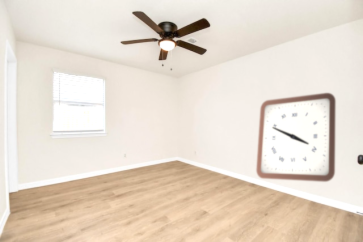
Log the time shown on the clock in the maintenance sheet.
3:49
